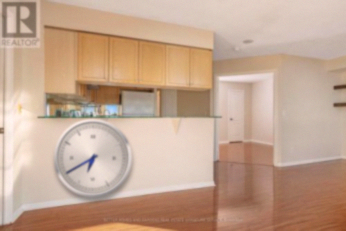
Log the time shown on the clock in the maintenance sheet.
6:40
